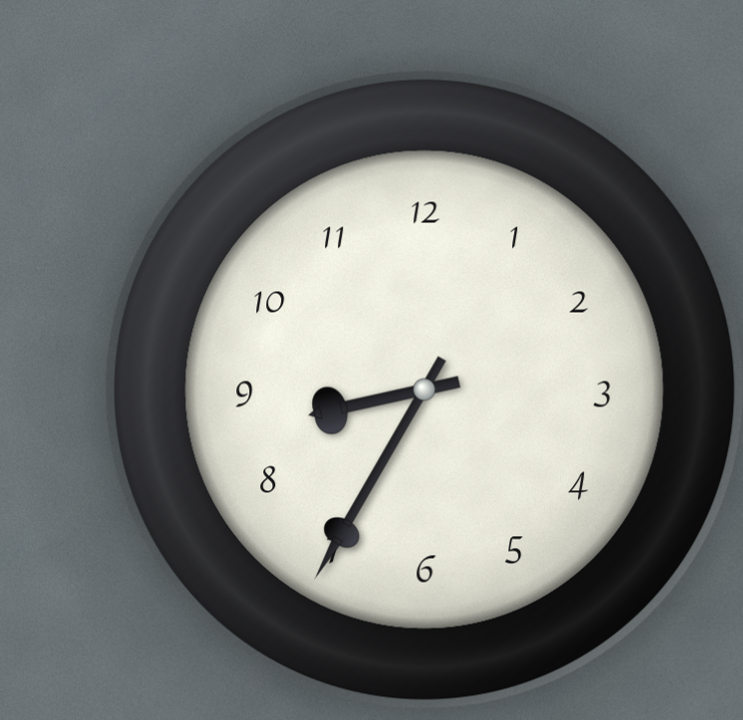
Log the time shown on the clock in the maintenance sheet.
8:35
